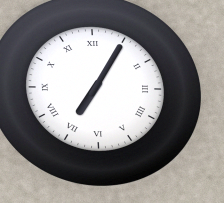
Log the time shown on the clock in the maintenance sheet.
7:05
